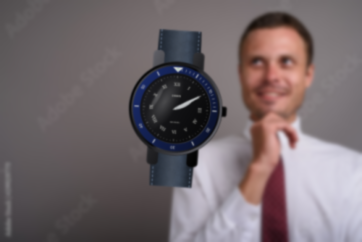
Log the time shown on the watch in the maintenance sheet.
2:10
